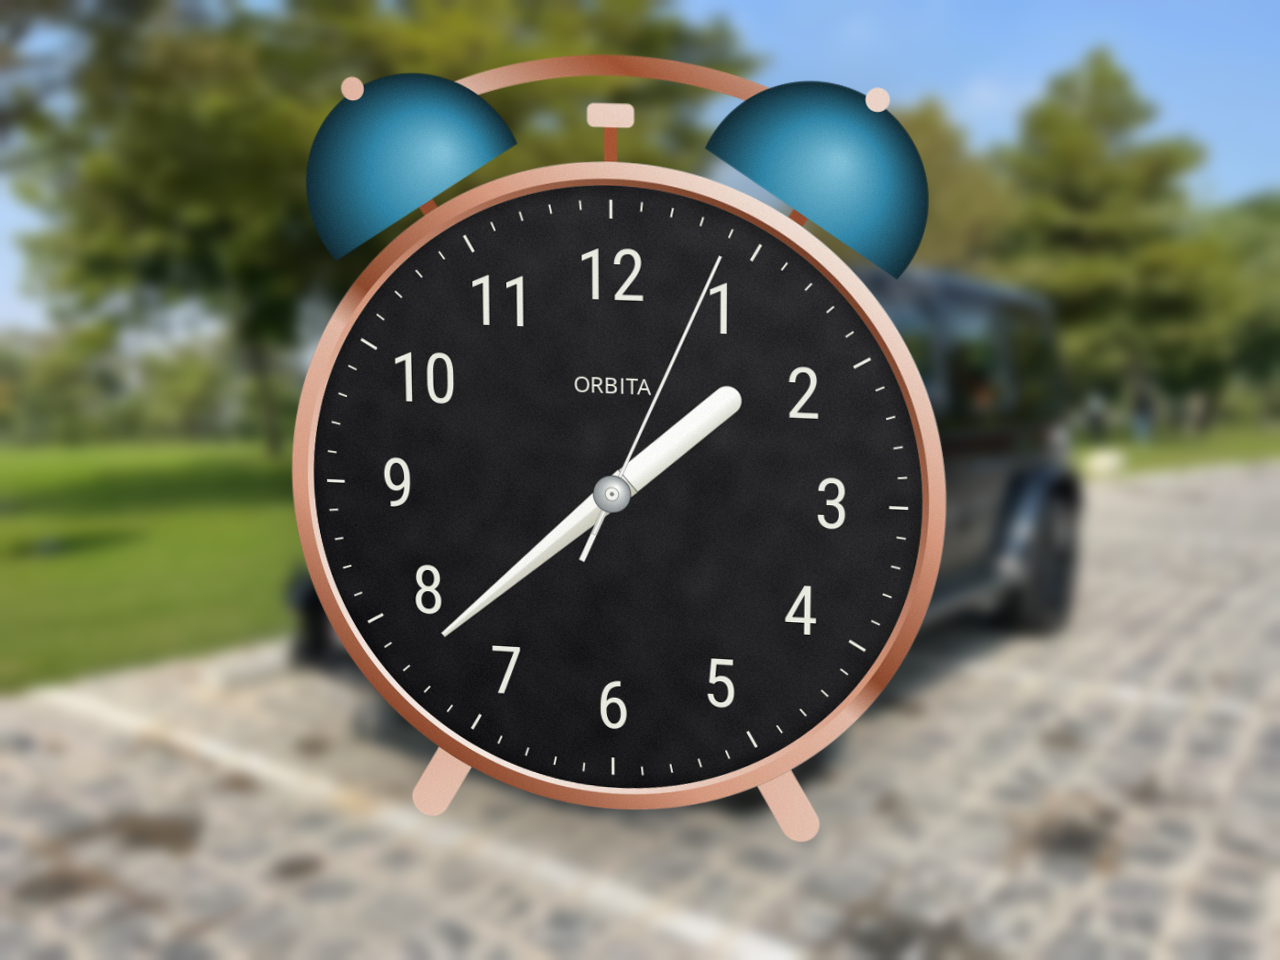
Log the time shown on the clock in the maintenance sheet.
1:38:04
